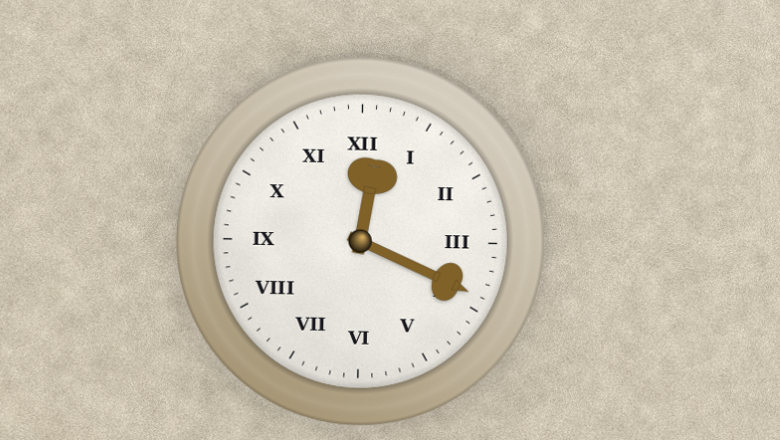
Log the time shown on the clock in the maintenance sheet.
12:19
